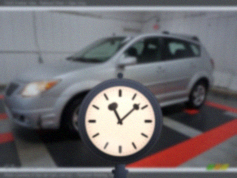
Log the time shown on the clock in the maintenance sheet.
11:08
